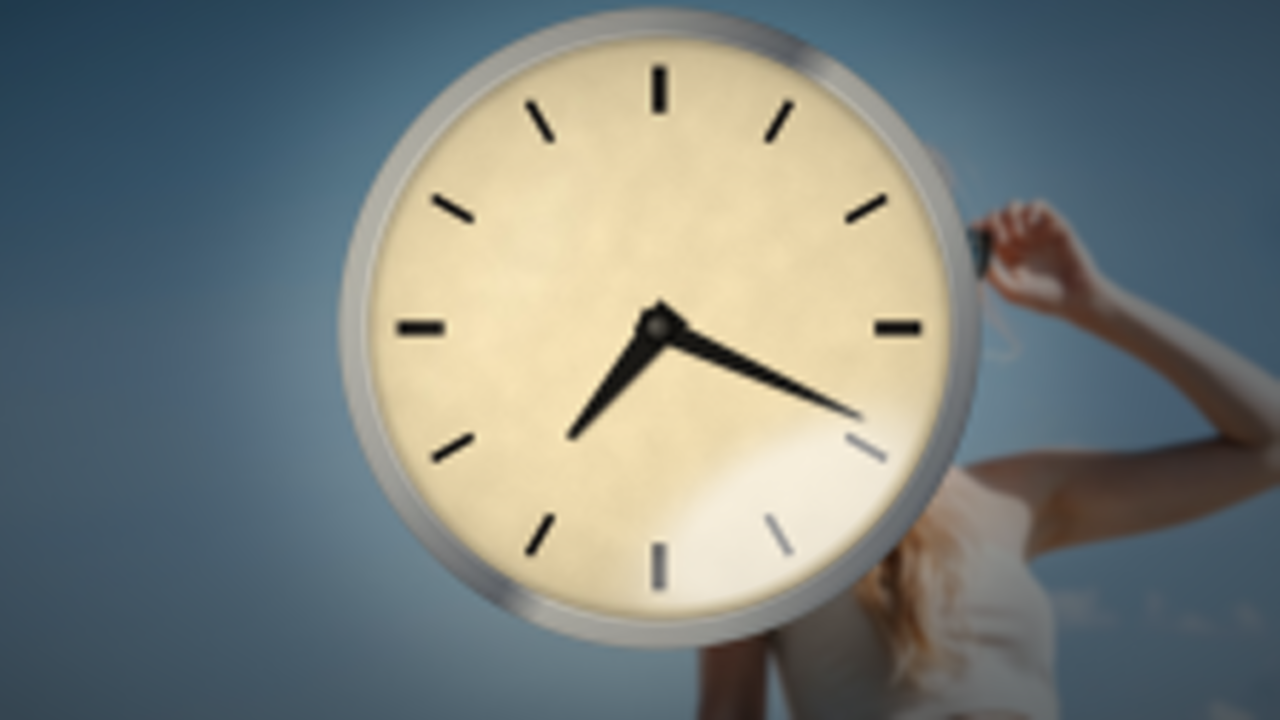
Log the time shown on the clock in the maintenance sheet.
7:19
